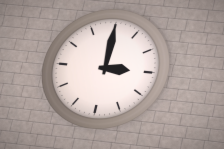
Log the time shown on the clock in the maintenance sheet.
3:00
